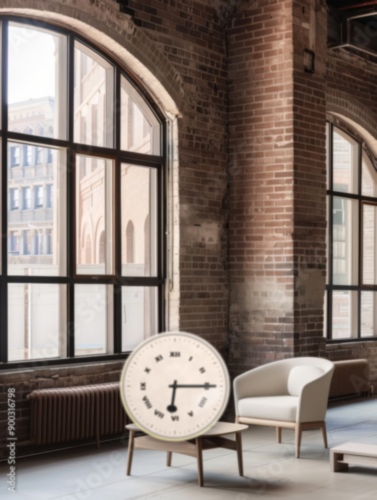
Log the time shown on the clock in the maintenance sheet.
6:15
